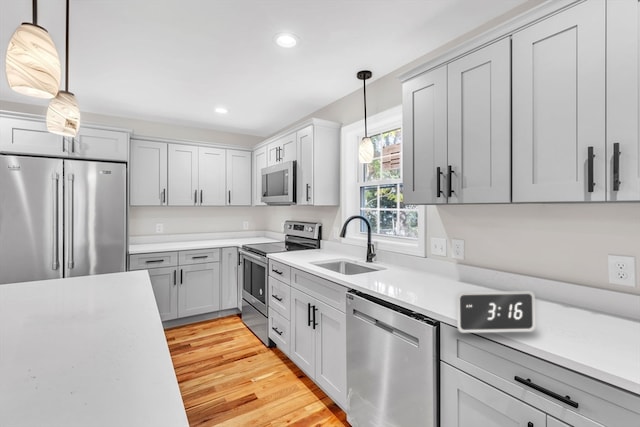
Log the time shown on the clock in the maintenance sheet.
3:16
